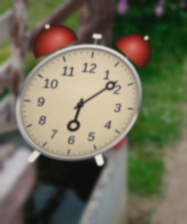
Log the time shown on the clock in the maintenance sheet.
6:08
